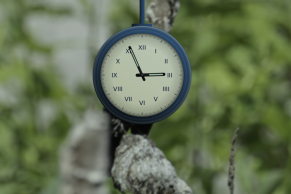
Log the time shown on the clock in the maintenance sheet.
2:56
